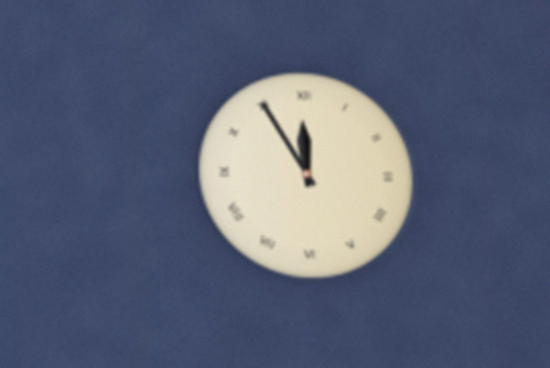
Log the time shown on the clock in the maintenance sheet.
11:55
